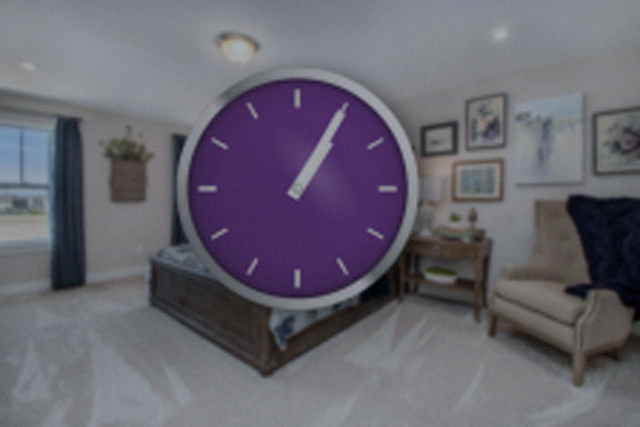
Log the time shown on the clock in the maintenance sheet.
1:05
